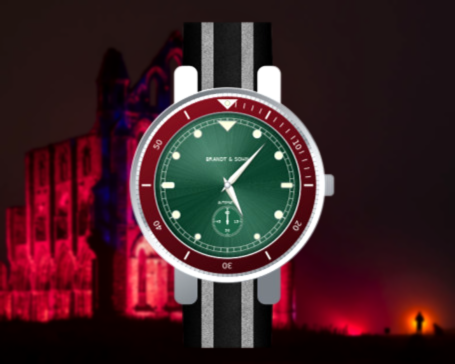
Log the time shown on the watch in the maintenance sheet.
5:07
